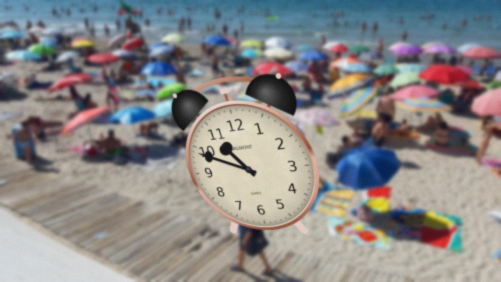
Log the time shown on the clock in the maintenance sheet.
10:49
